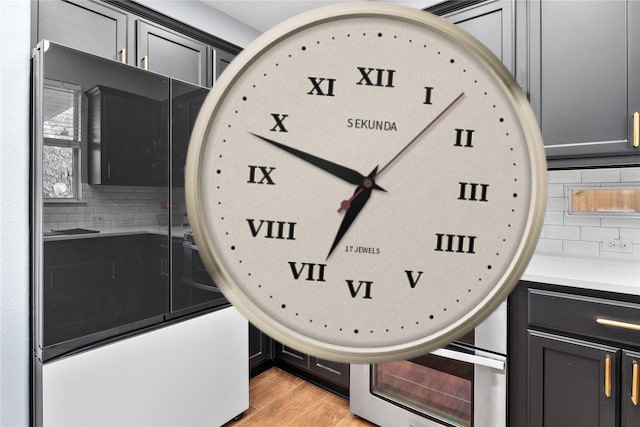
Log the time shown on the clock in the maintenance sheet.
6:48:07
